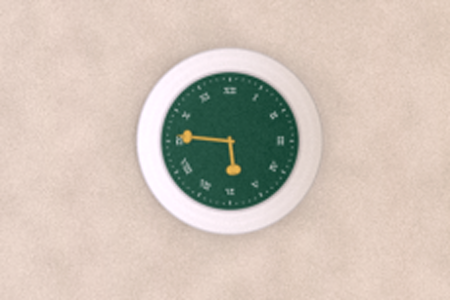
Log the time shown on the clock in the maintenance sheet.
5:46
